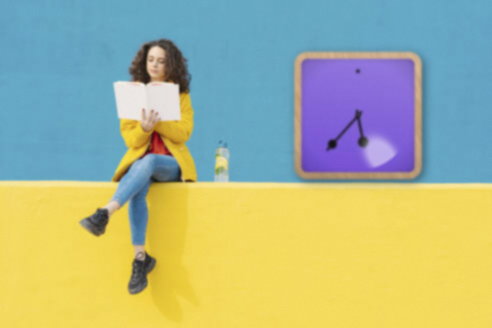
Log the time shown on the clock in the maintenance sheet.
5:37
